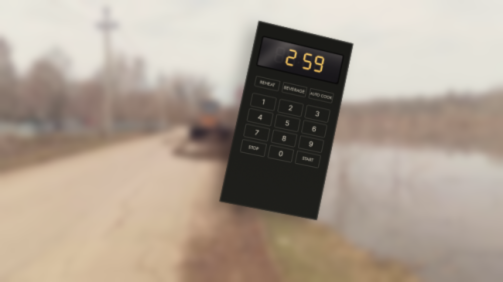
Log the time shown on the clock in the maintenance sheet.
2:59
